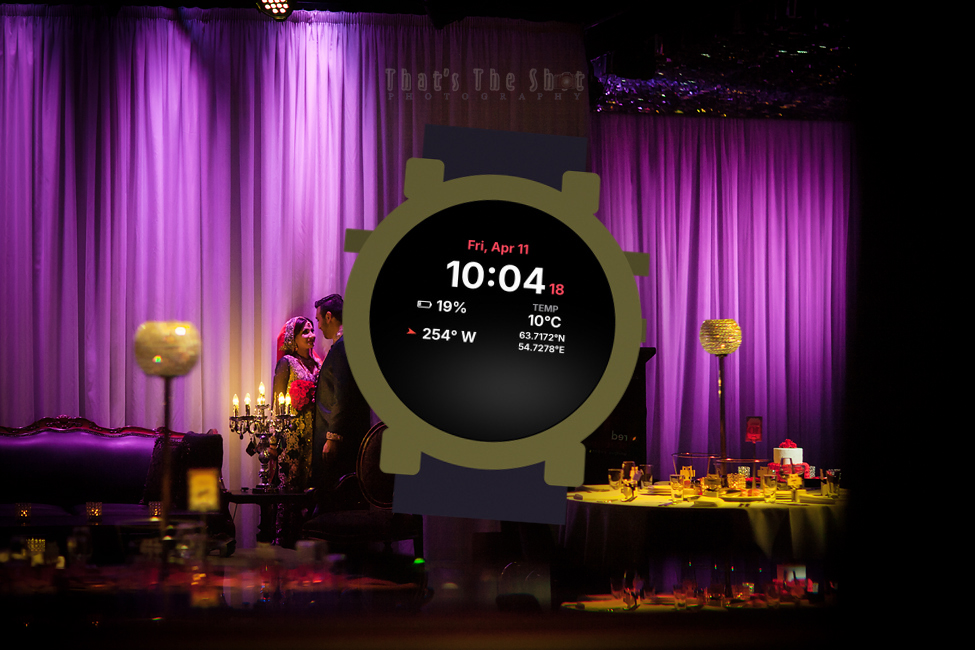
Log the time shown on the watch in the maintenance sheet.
10:04:18
